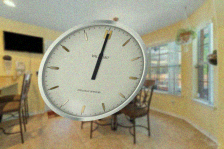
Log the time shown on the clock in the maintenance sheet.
12:00
